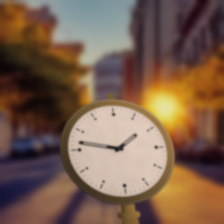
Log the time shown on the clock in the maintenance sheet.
1:47
